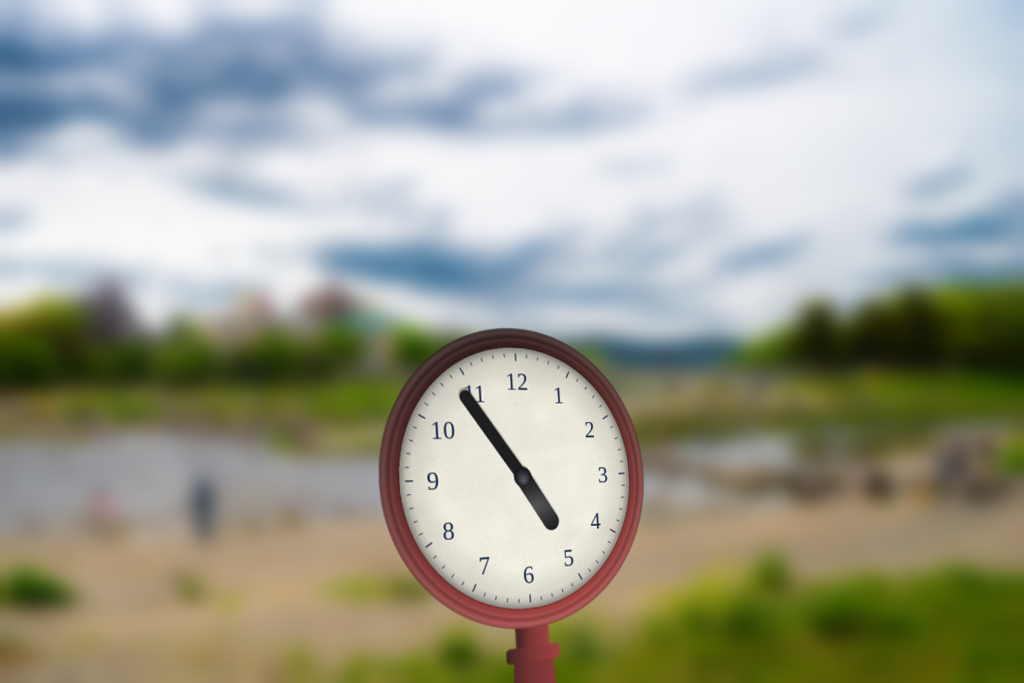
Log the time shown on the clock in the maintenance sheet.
4:54
